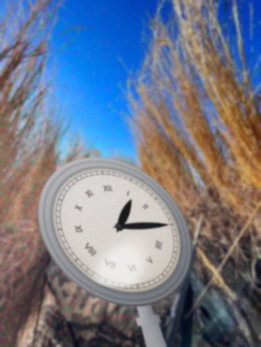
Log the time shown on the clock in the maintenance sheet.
1:15
